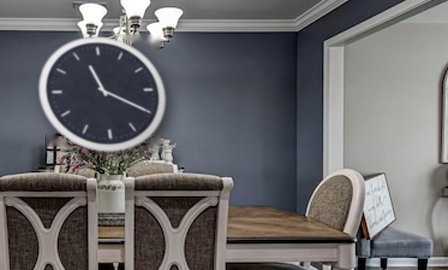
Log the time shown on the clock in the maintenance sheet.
11:20
